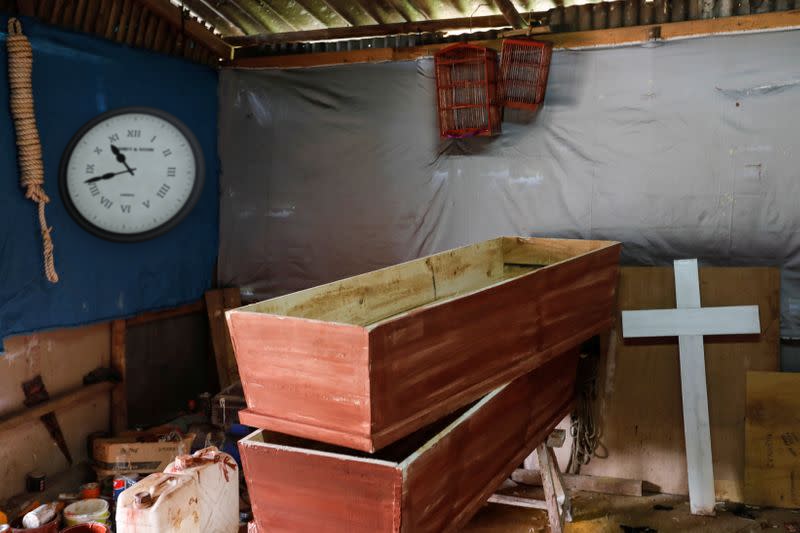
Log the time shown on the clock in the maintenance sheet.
10:42
